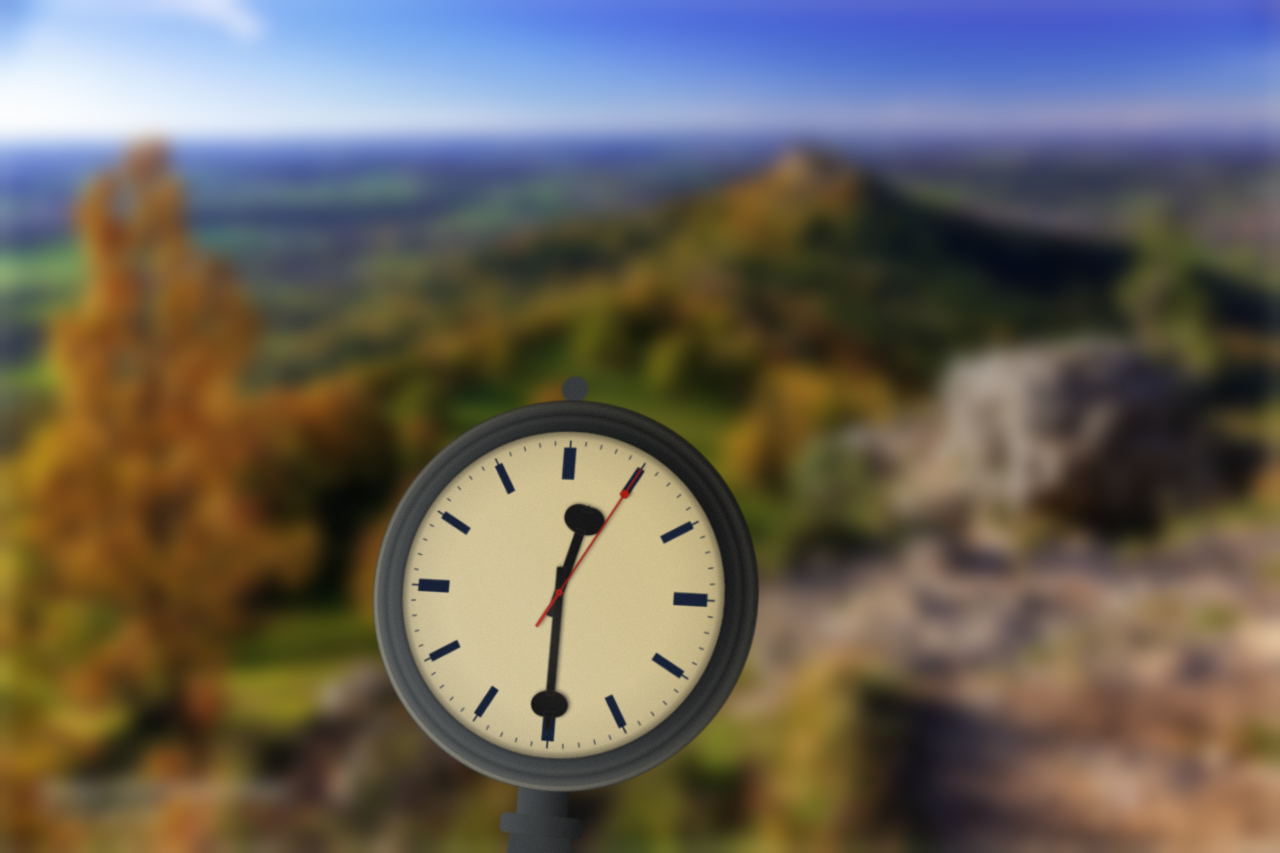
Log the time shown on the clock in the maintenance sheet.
12:30:05
